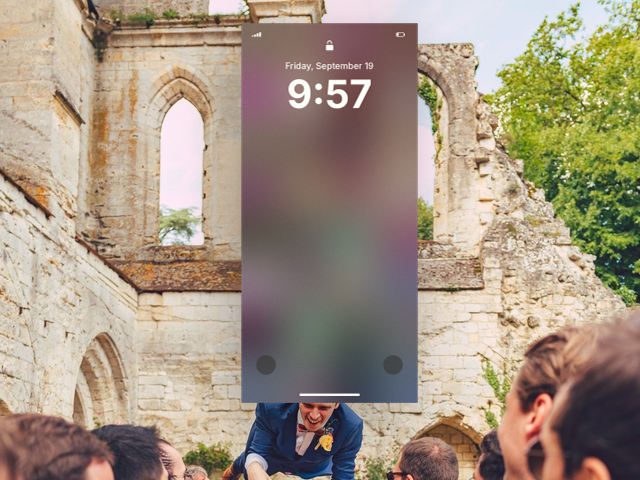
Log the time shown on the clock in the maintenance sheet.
9:57
